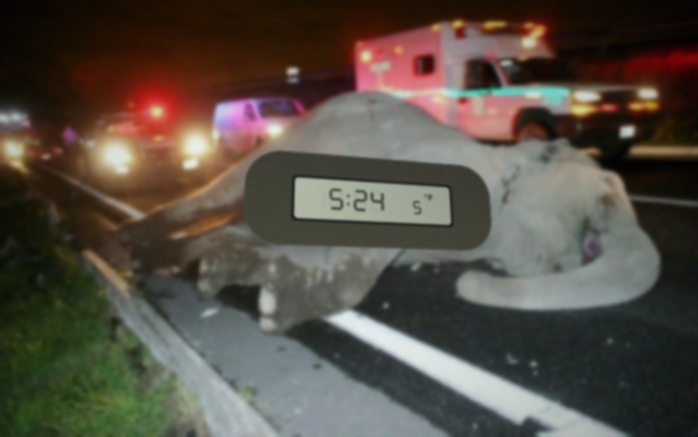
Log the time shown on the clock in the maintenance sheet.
5:24
